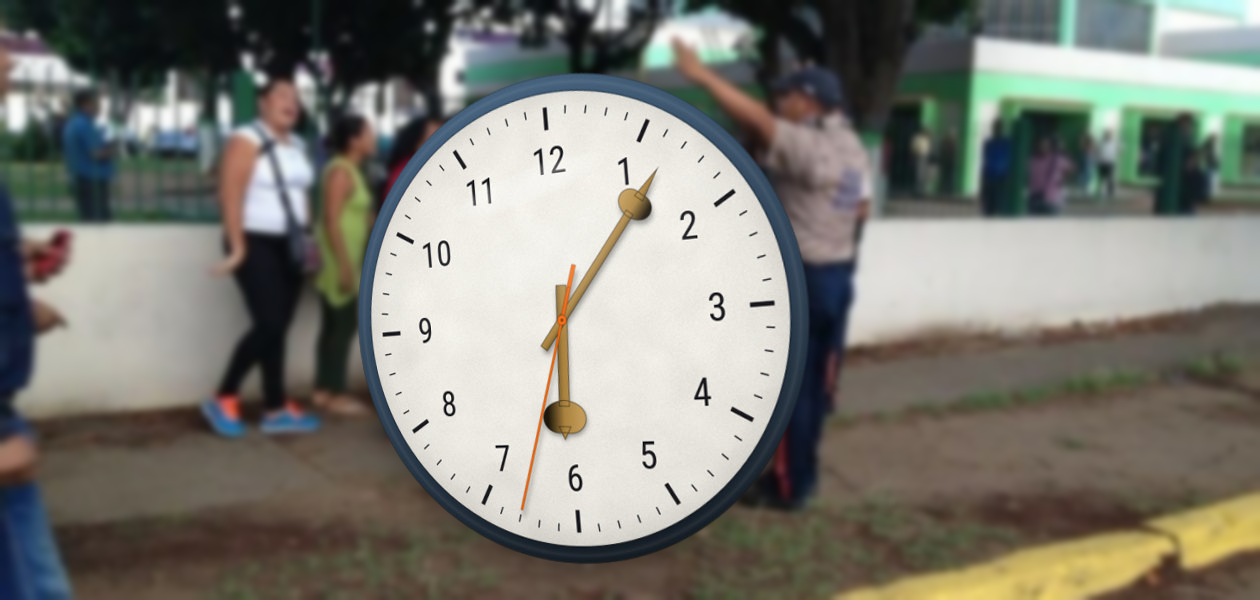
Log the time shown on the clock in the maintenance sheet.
6:06:33
